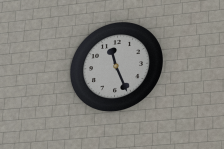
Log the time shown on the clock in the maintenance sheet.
11:26
